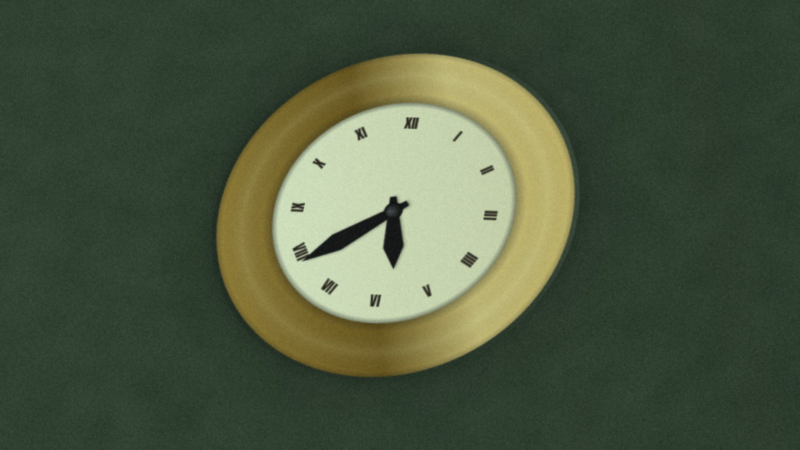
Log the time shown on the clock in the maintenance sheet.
5:39
